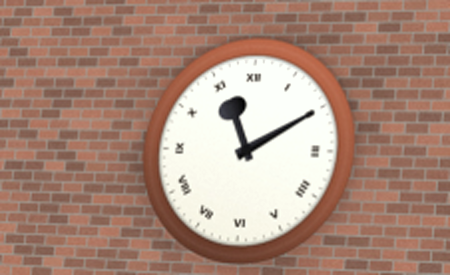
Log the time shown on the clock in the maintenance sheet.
11:10
